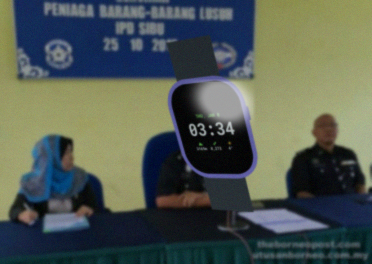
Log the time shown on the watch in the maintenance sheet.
3:34
